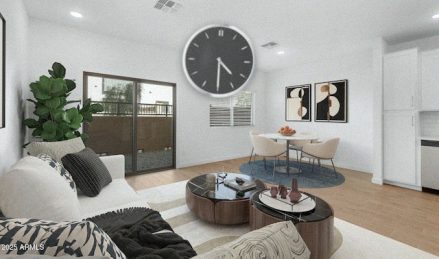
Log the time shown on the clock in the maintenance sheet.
4:30
